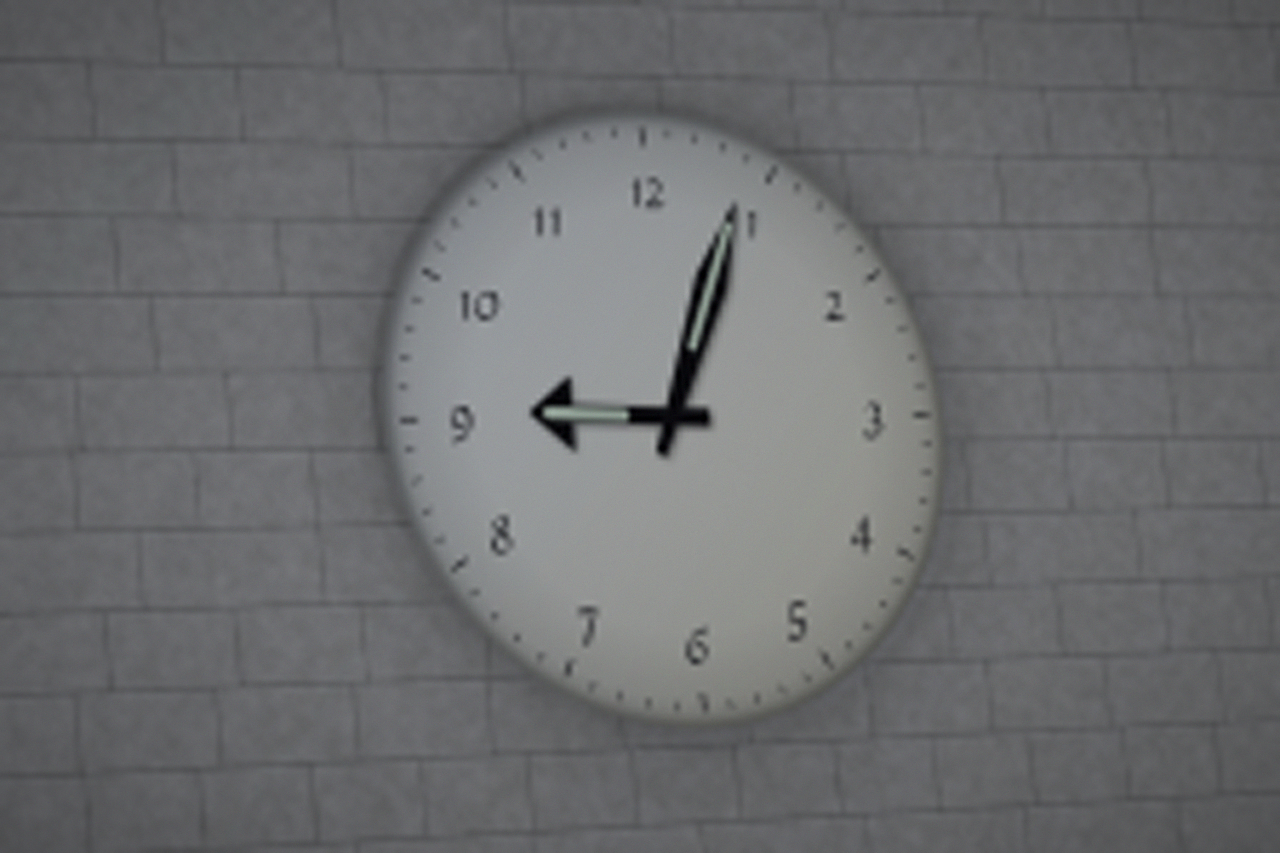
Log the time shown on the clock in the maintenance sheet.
9:04
